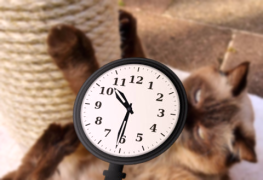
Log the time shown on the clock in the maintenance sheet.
10:31
